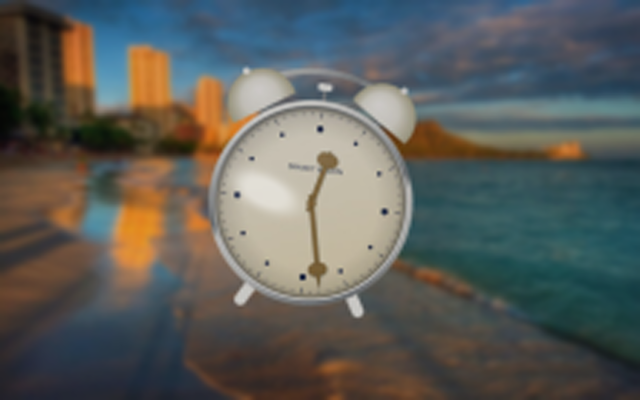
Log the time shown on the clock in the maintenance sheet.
12:28
